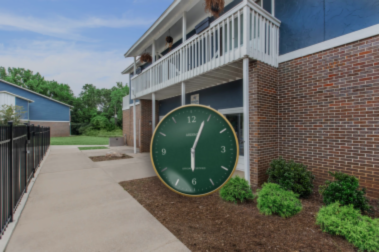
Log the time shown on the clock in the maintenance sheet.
6:04
